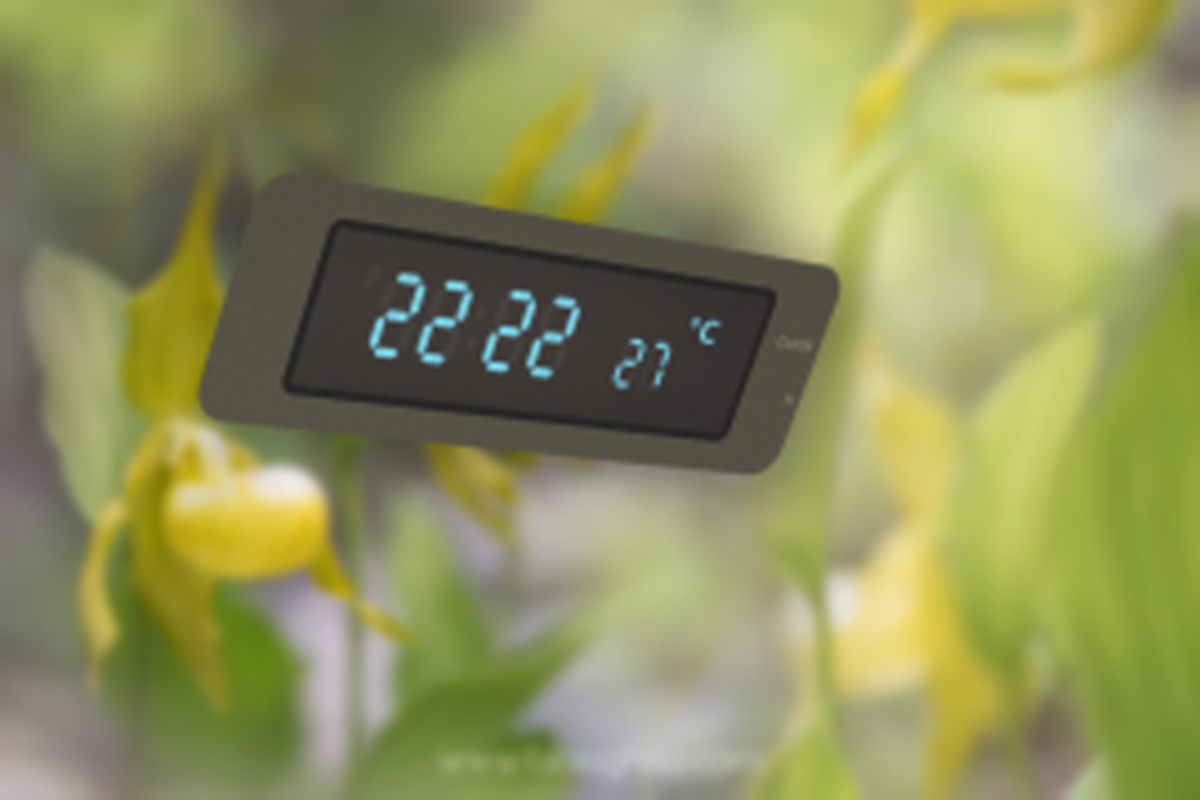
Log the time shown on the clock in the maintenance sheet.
22:22
